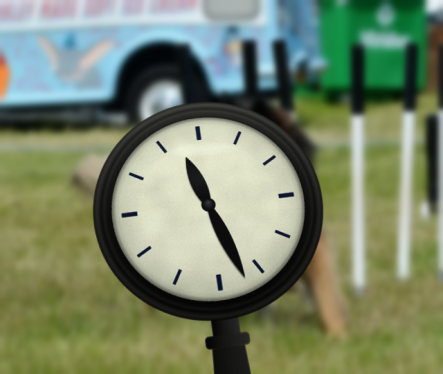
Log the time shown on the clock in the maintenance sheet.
11:27
